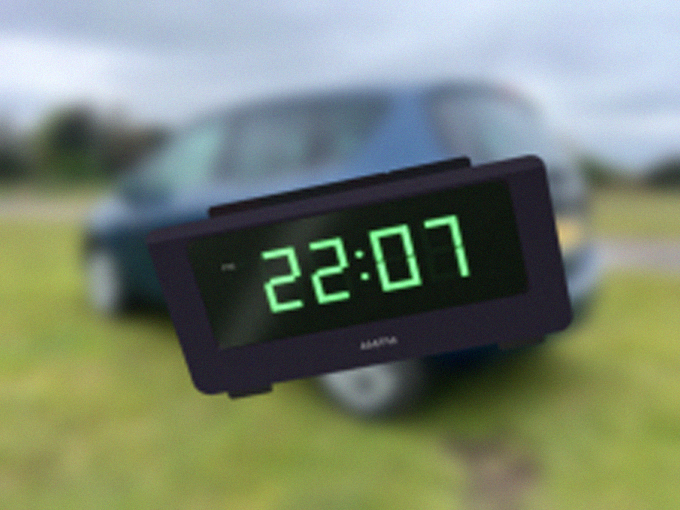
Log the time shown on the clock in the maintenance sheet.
22:07
